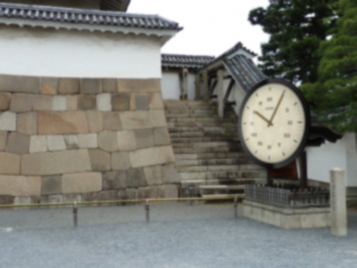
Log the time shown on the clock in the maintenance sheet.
10:05
